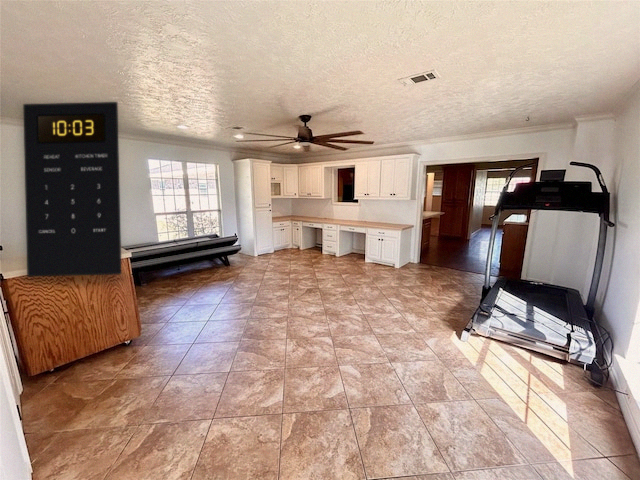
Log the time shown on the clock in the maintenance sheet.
10:03
